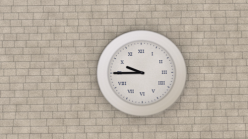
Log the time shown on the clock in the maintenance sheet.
9:45
